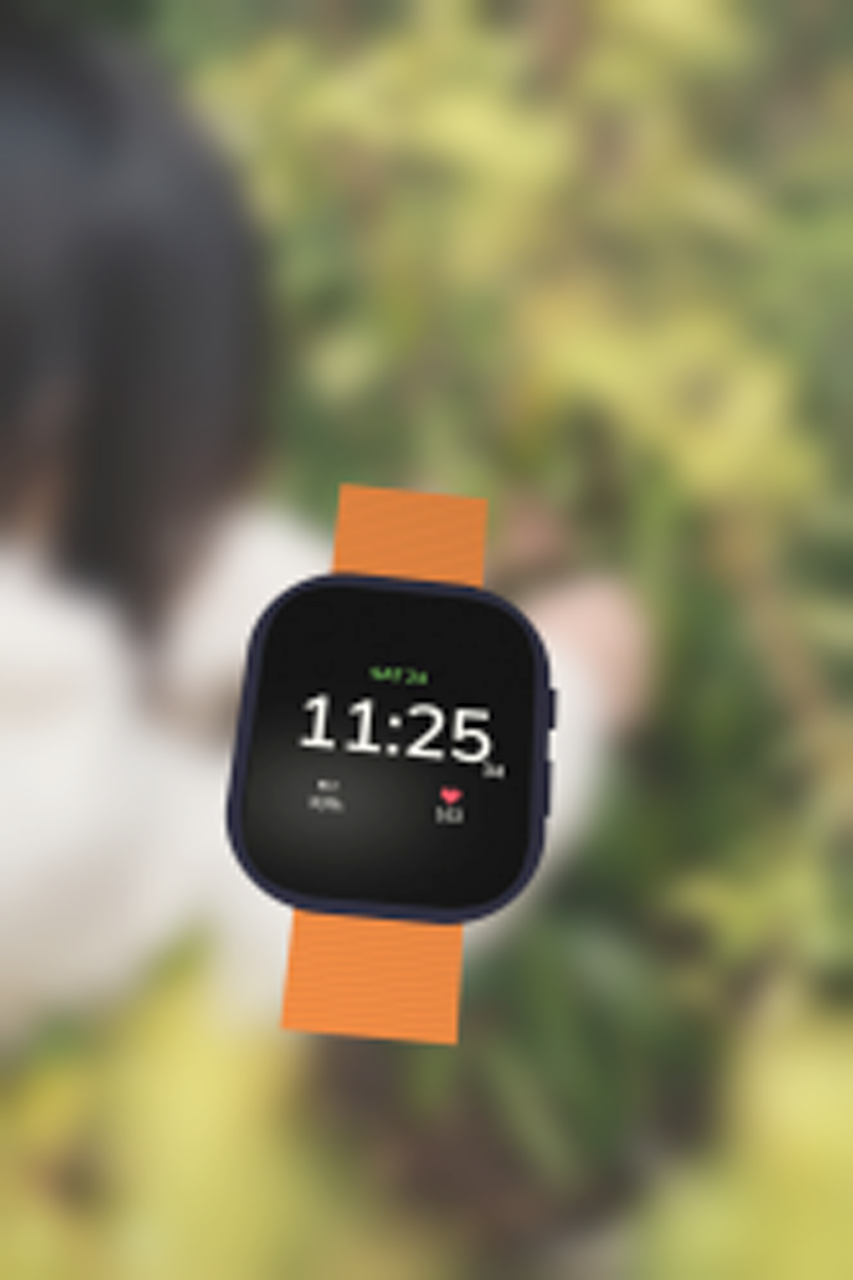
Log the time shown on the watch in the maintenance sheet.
11:25
